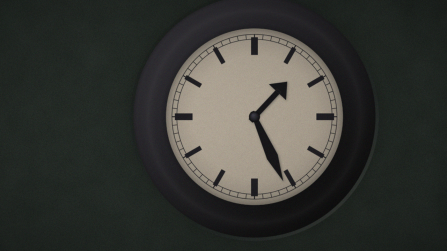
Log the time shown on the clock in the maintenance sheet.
1:26
